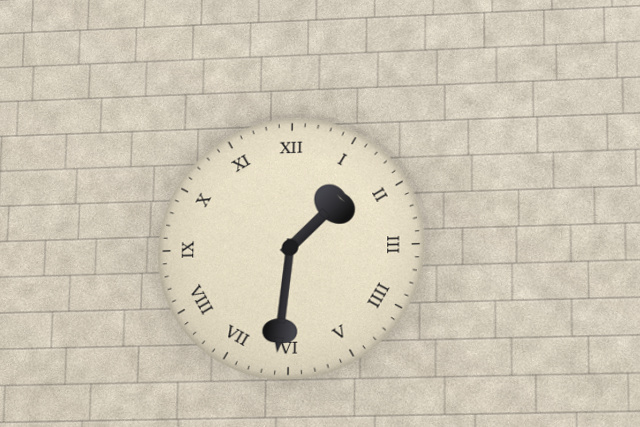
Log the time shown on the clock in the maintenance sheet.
1:31
